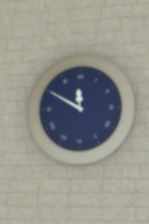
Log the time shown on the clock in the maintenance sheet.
11:50
